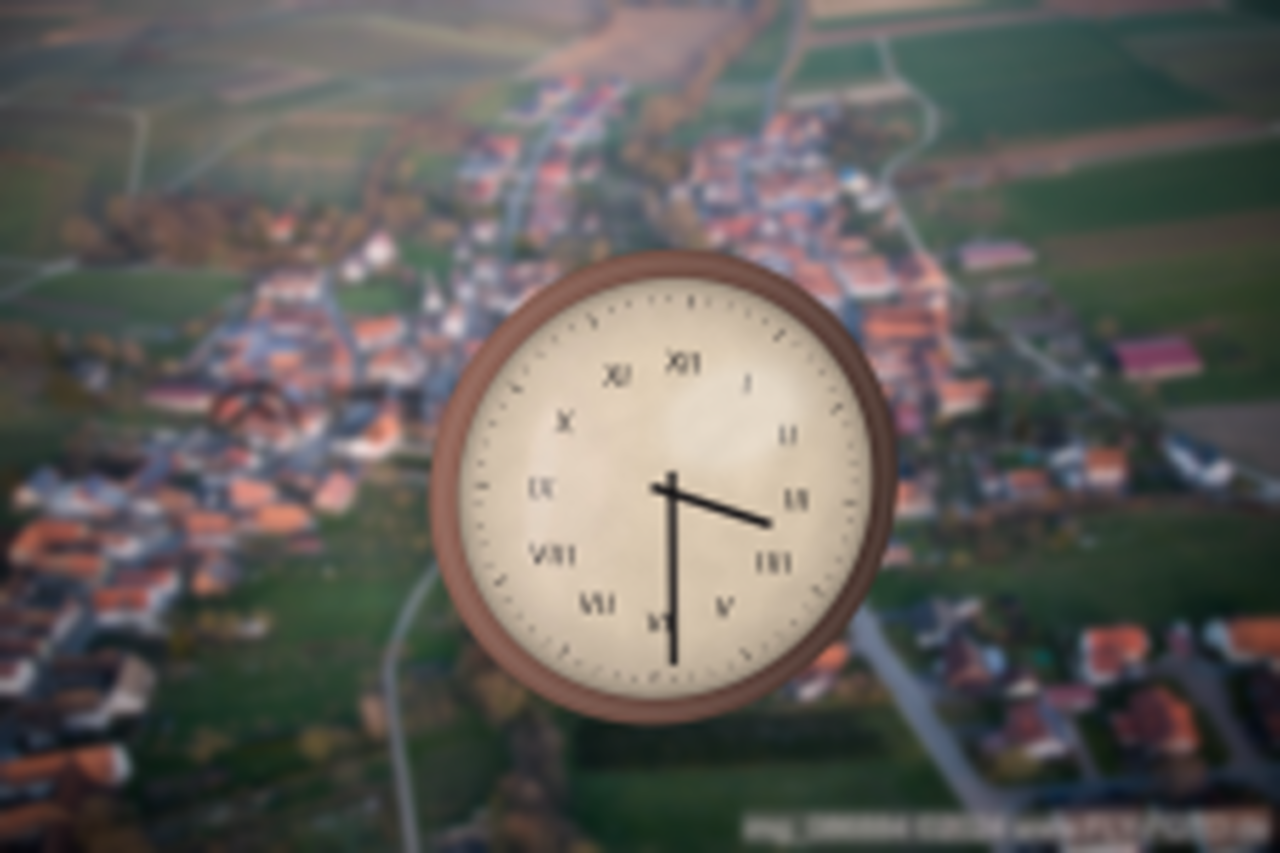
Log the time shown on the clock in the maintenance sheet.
3:29
